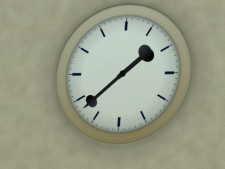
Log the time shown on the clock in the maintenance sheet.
1:38
